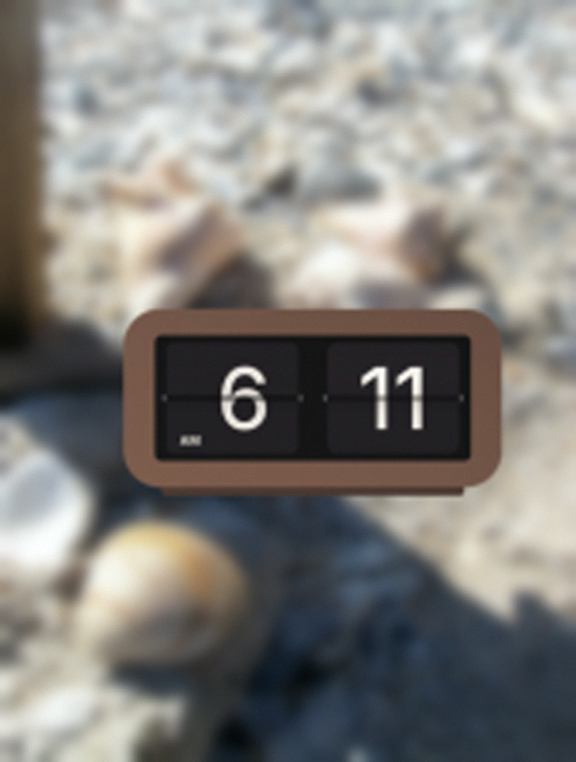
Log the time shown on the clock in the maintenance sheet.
6:11
